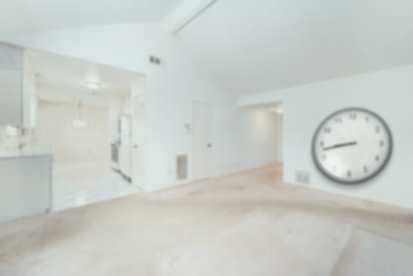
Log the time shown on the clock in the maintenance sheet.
8:43
